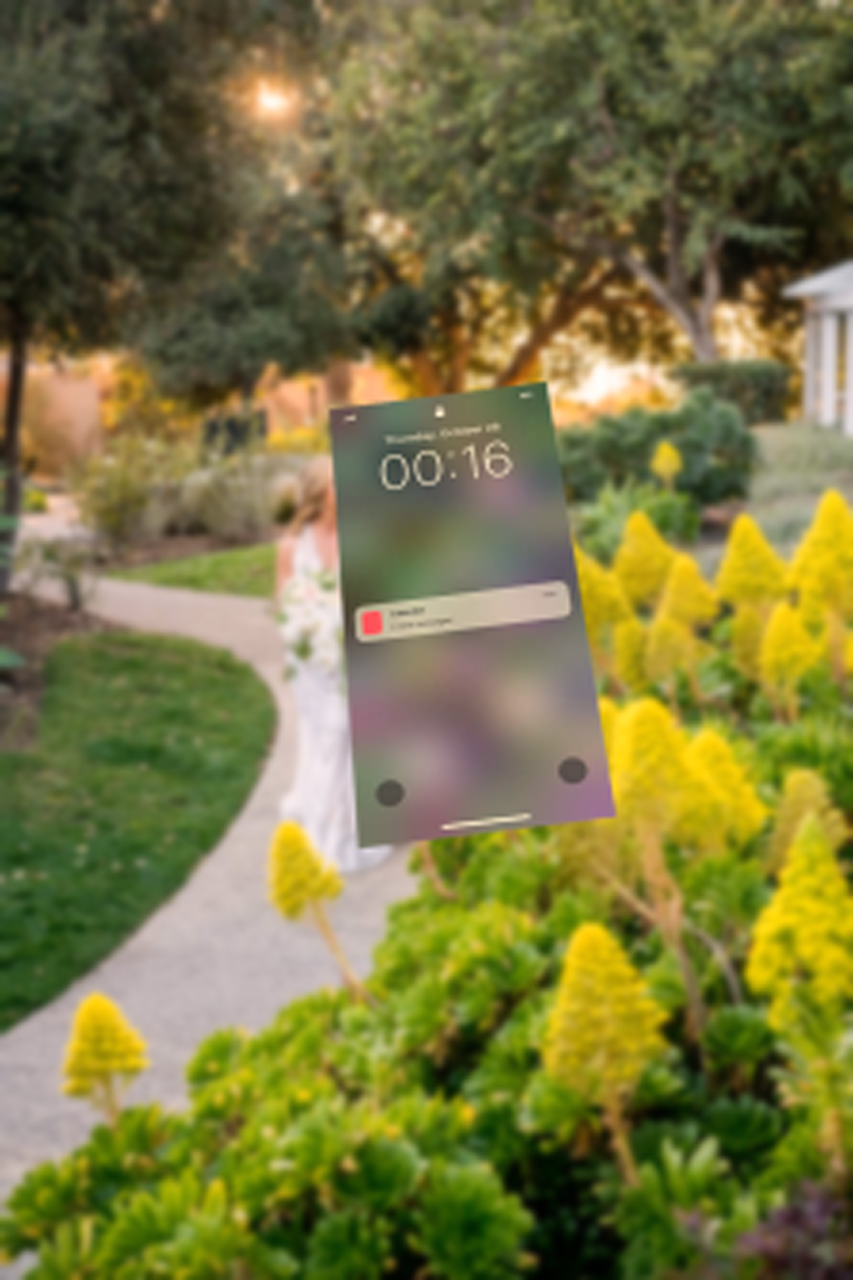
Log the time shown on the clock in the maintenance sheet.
0:16
